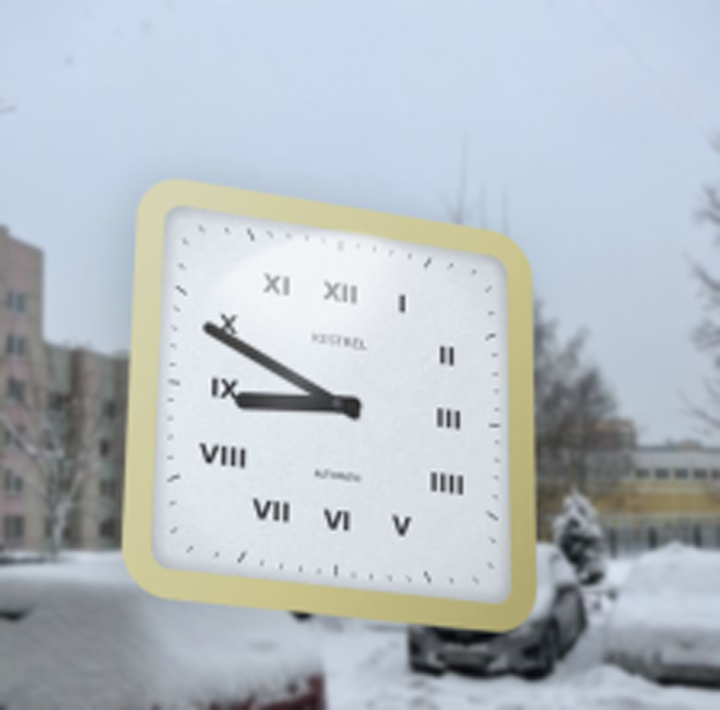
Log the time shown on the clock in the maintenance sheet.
8:49
